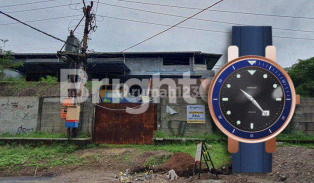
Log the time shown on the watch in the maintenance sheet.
10:23
